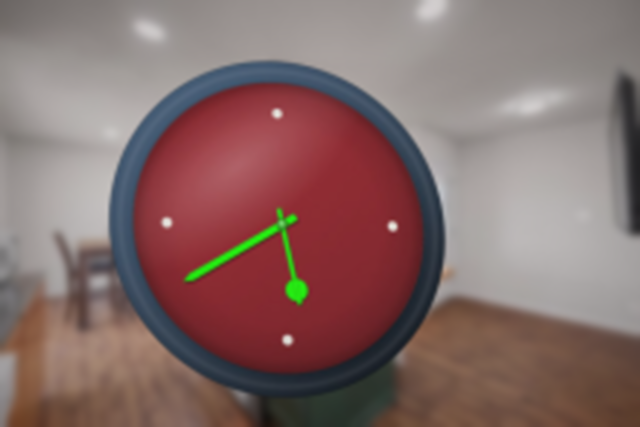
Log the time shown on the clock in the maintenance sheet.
5:40
